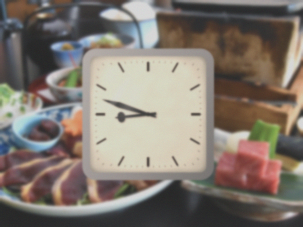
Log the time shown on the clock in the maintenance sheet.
8:48
